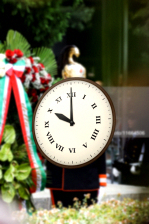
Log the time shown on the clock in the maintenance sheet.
10:00
